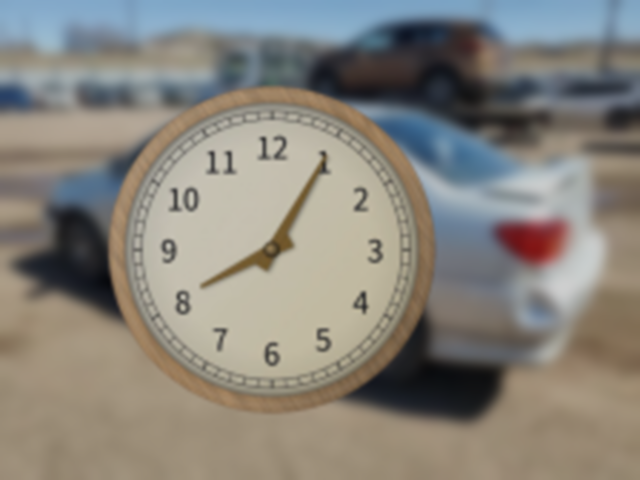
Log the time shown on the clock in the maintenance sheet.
8:05
